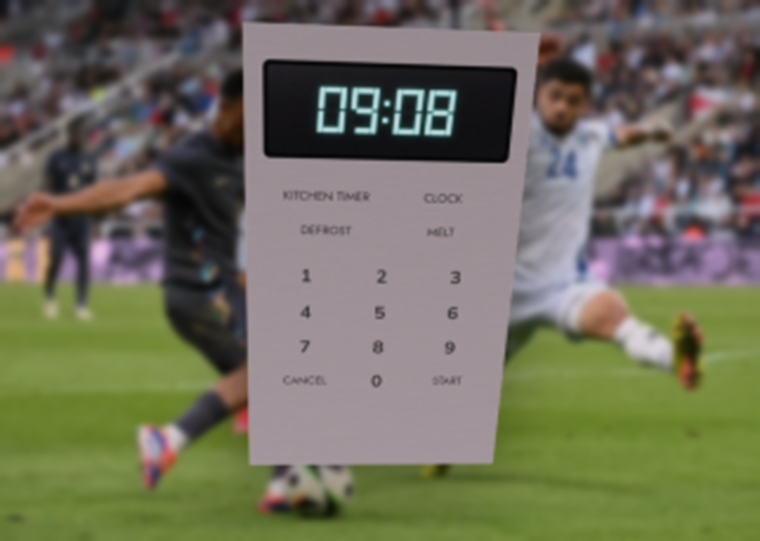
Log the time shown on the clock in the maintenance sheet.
9:08
